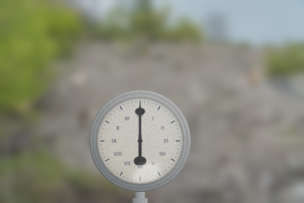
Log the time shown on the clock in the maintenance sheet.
6:00
